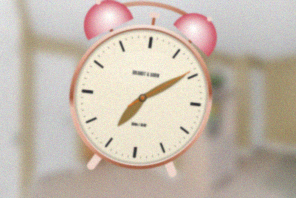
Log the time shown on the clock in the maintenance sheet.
7:09:09
